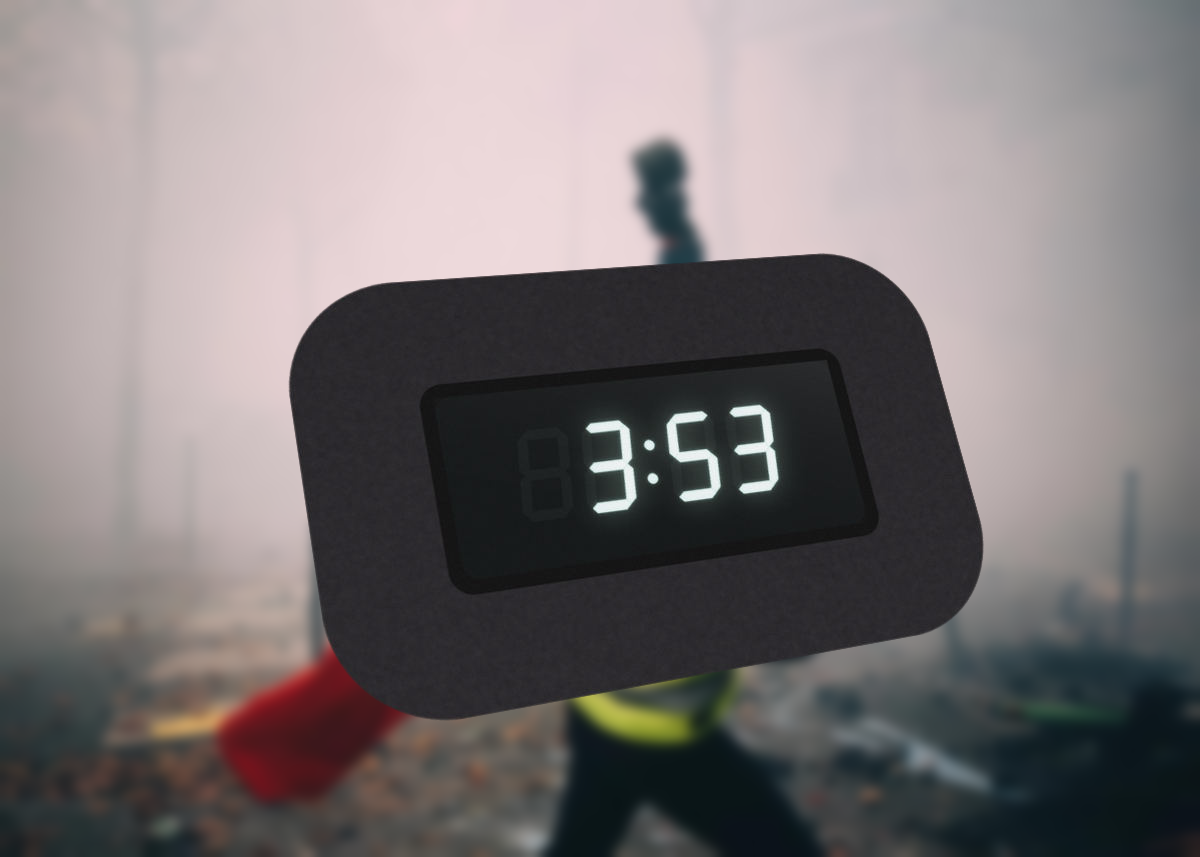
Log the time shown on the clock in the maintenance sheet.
3:53
